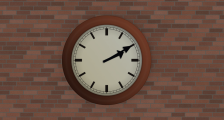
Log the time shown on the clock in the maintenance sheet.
2:10
